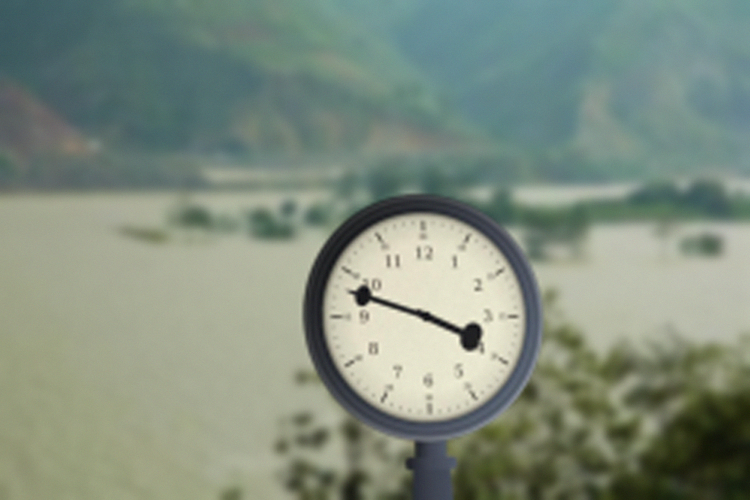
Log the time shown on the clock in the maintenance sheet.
3:48
